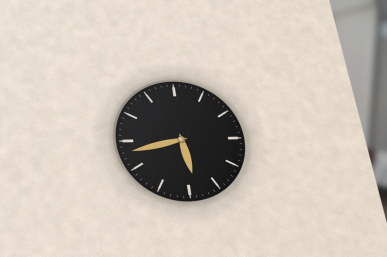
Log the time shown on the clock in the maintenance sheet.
5:43
